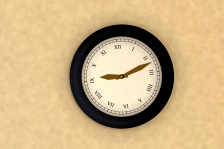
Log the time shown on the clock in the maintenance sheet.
9:12
